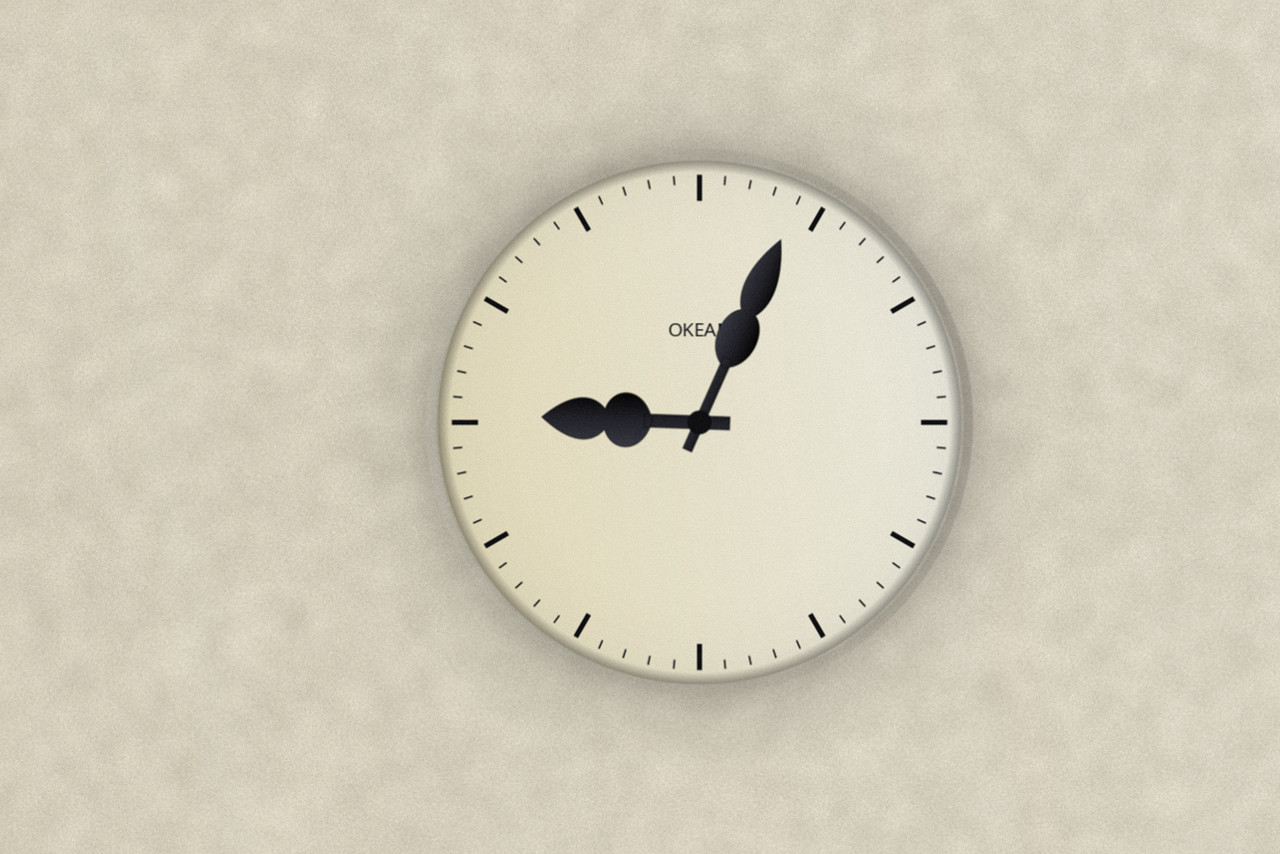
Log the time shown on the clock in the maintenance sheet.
9:04
